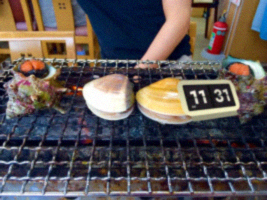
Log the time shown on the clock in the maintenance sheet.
11:31
